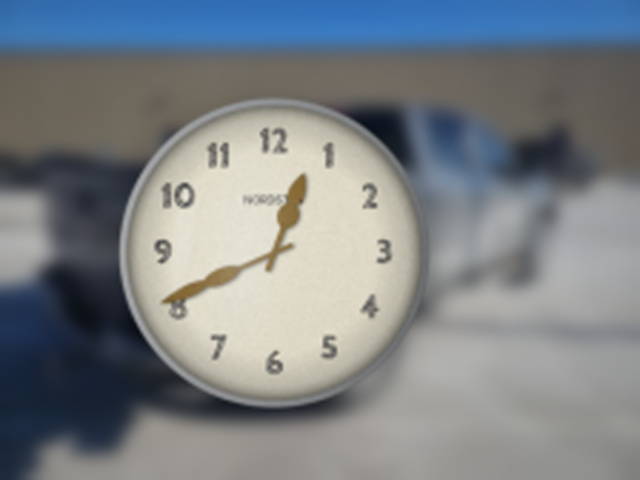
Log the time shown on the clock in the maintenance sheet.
12:41
